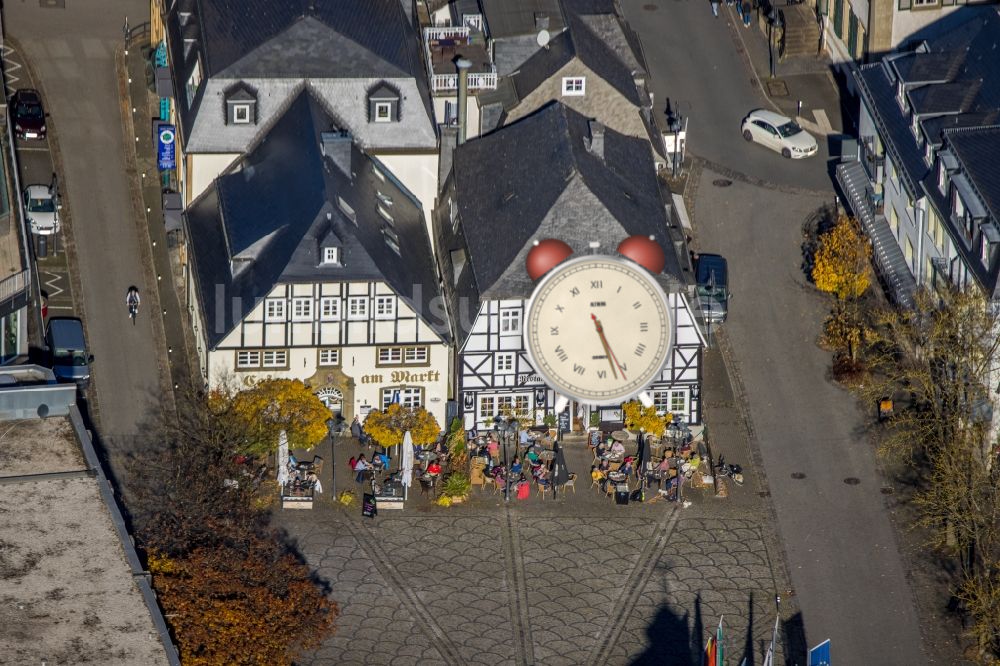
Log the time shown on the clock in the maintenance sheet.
5:27:26
